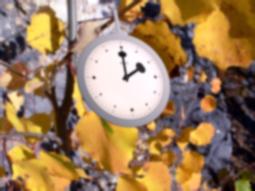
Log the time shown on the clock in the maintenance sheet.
2:00
